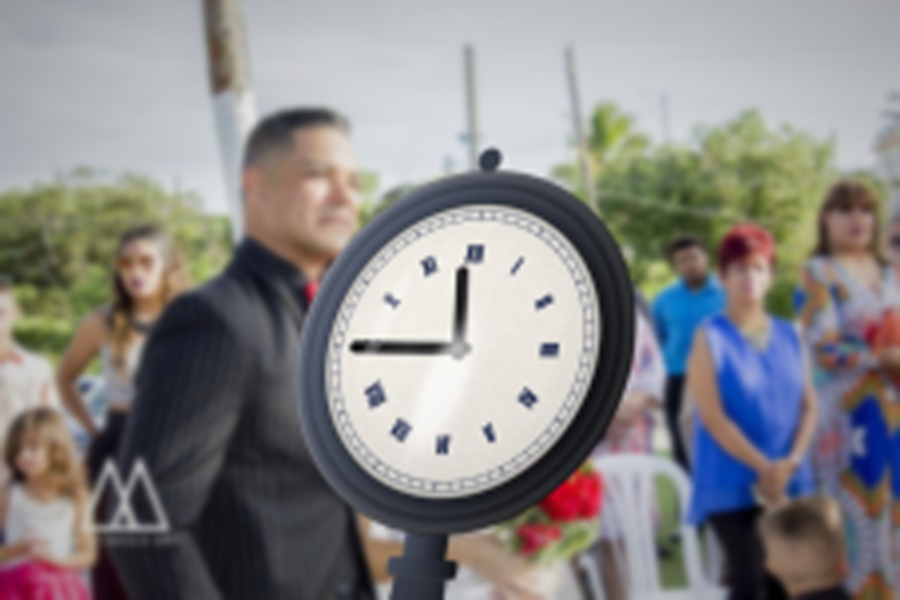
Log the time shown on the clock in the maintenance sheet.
11:45
